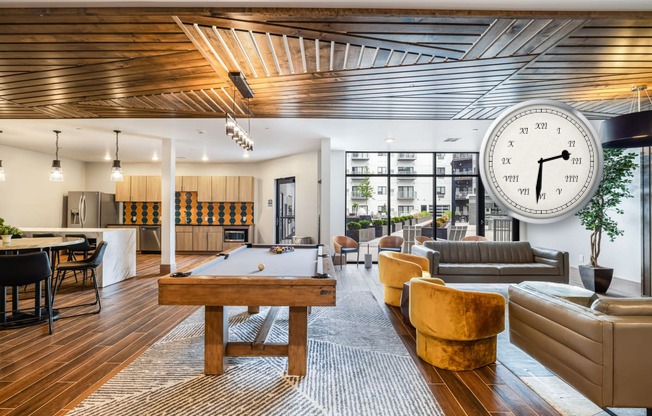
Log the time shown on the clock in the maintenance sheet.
2:31
